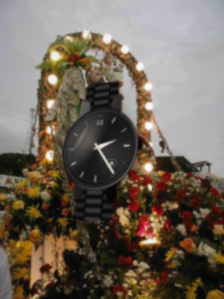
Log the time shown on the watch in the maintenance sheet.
2:24
